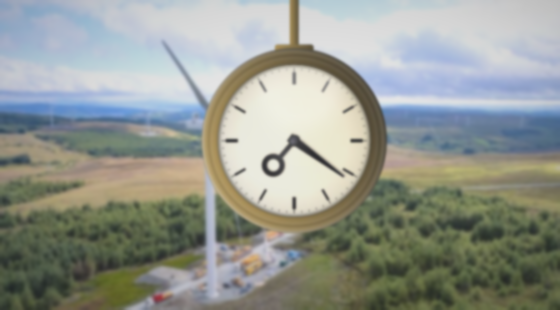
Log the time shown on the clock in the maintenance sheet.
7:21
